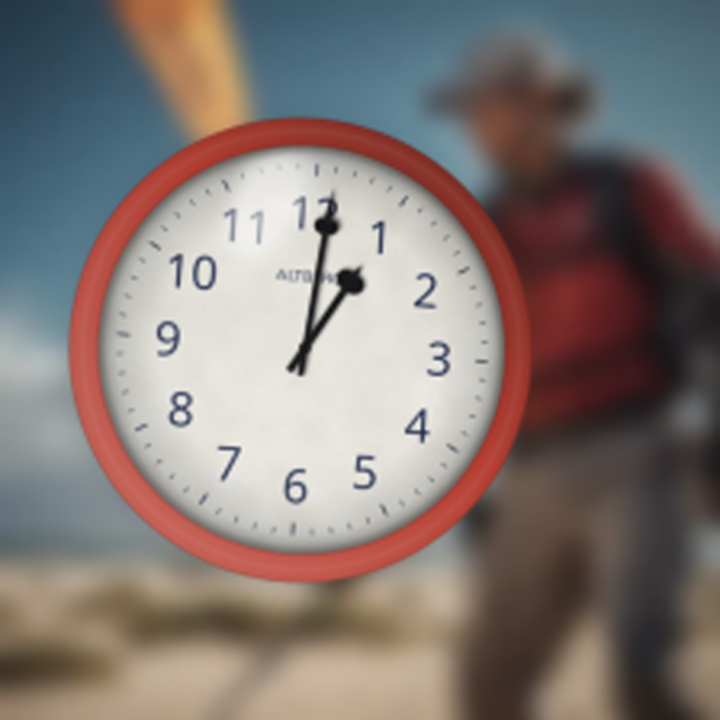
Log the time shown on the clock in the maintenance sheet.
1:01
